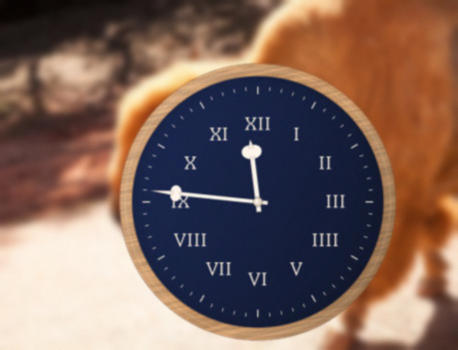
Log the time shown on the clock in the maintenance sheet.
11:46
